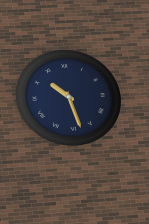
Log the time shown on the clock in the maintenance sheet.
10:28
